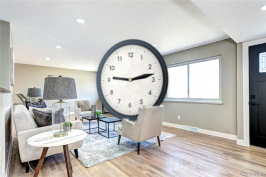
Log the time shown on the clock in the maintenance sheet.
9:13
